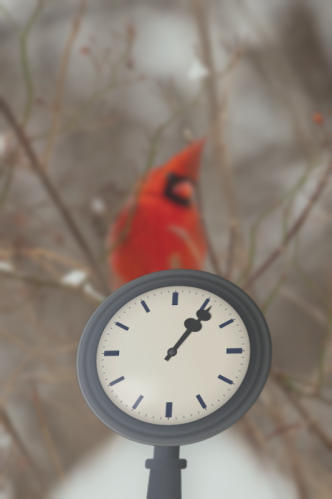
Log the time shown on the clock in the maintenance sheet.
1:06
